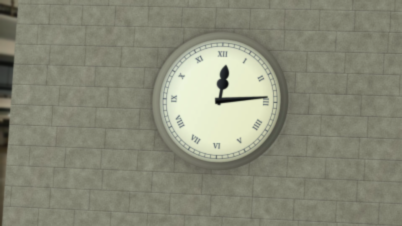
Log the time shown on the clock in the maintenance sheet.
12:14
